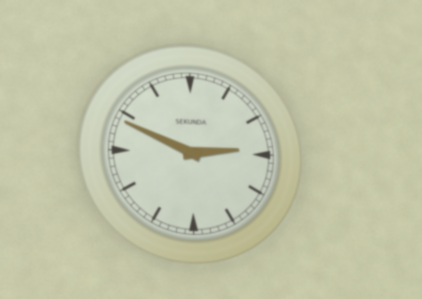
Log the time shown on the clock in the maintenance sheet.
2:49
